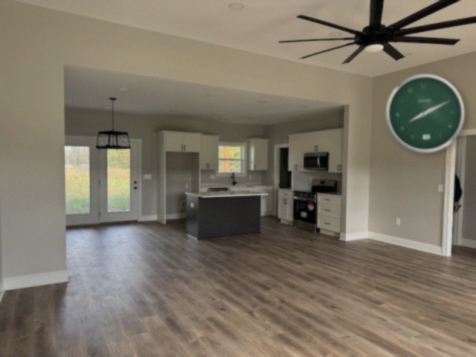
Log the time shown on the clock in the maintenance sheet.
8:11
